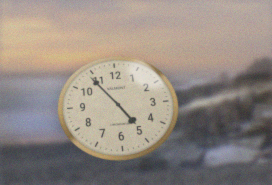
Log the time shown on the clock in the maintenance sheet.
4:54
